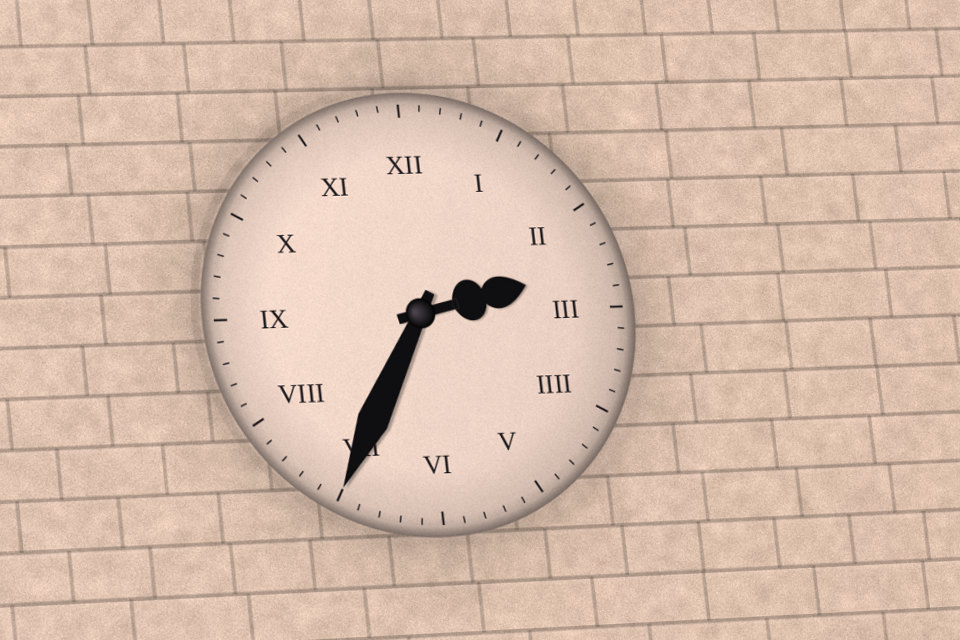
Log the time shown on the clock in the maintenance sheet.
2:35
